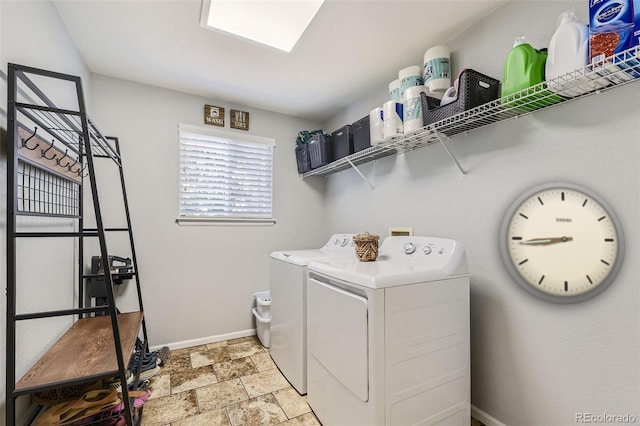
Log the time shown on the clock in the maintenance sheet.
8:44
